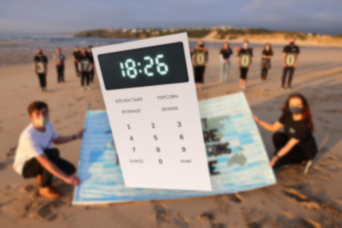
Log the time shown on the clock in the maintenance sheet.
18:26
